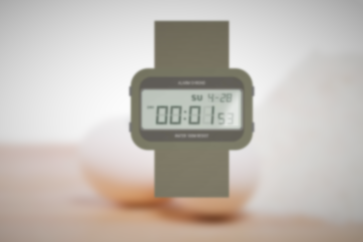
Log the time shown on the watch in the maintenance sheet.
0:01:53
